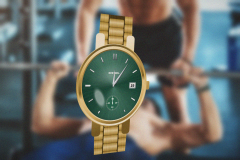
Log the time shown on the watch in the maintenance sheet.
12:06
